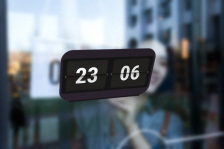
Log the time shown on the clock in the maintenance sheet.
23:06
